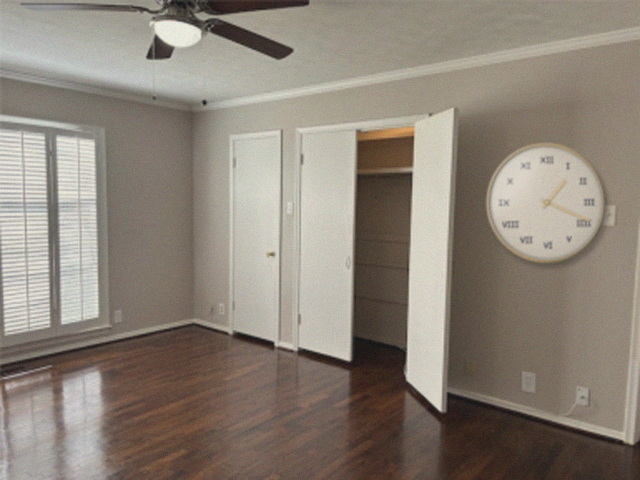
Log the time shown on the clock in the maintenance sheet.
1:19
